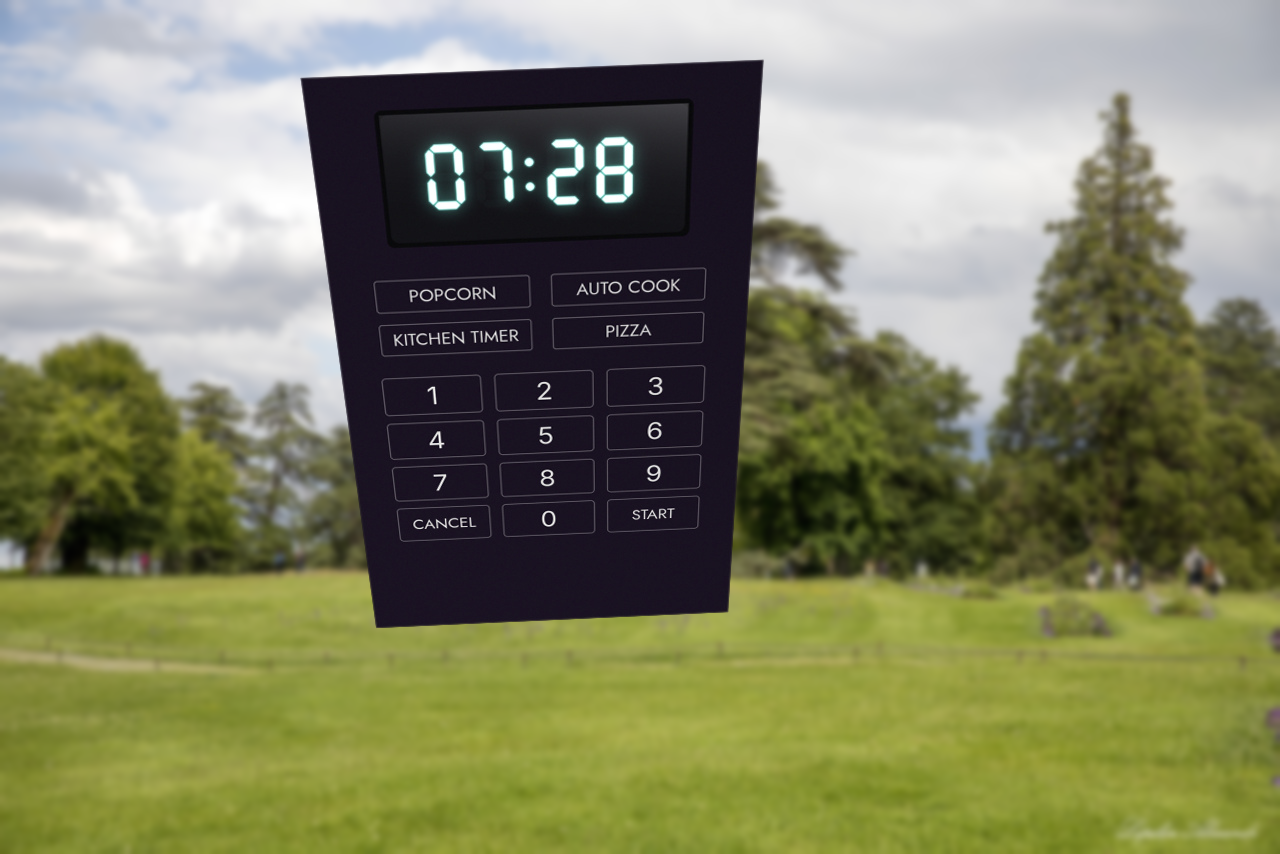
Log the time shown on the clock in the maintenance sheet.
7:28
